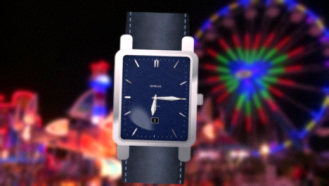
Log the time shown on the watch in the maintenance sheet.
6:15
